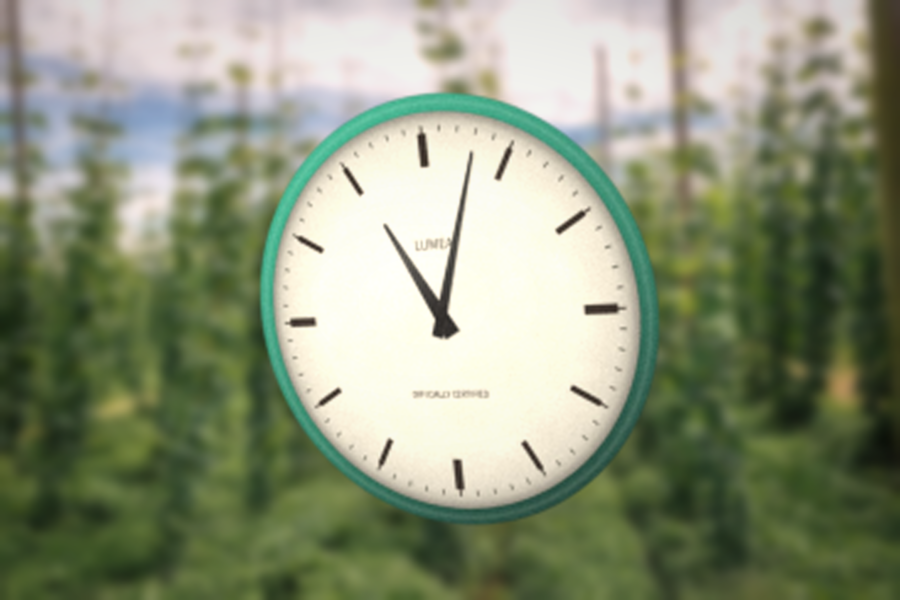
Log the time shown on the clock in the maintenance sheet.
11:03
